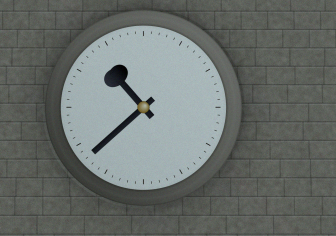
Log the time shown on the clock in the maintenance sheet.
10:38
